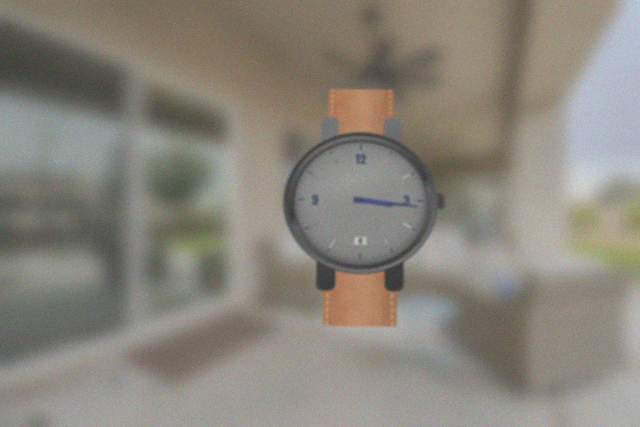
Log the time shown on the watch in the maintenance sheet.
3:16
